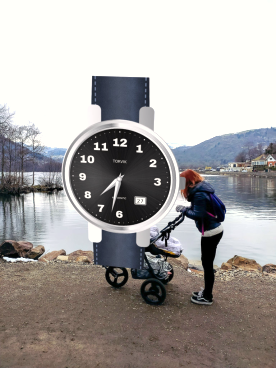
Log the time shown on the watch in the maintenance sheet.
7:32
